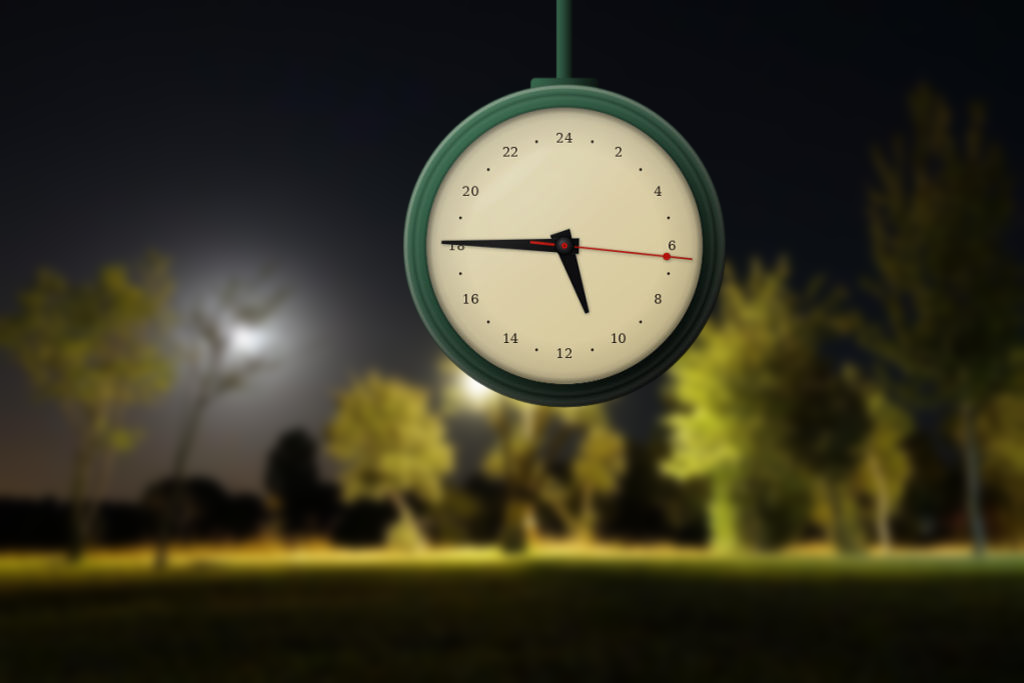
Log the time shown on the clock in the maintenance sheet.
10:45:16
